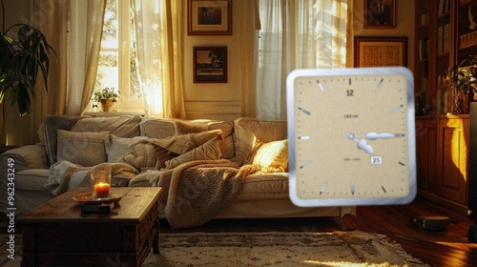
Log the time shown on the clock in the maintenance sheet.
4:15
